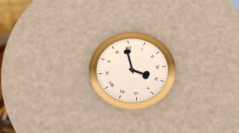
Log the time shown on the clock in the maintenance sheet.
3:59
